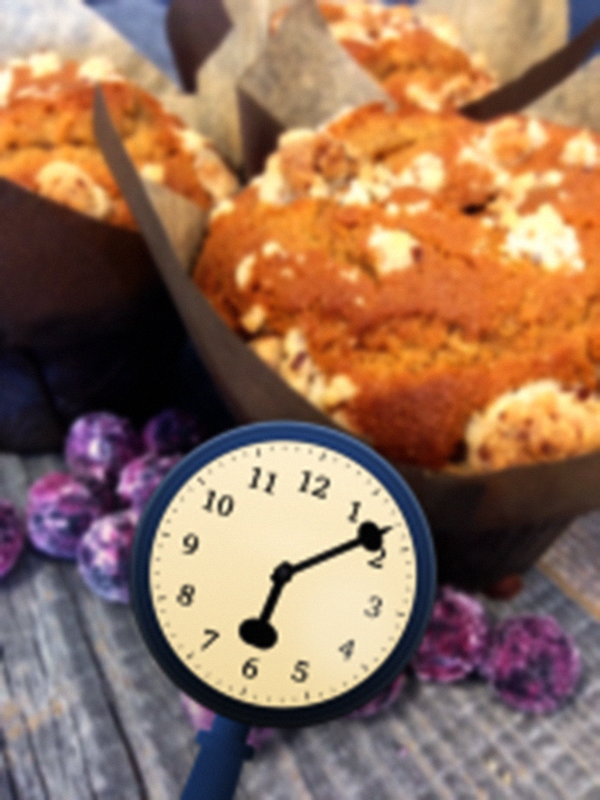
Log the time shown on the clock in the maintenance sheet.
6:08
